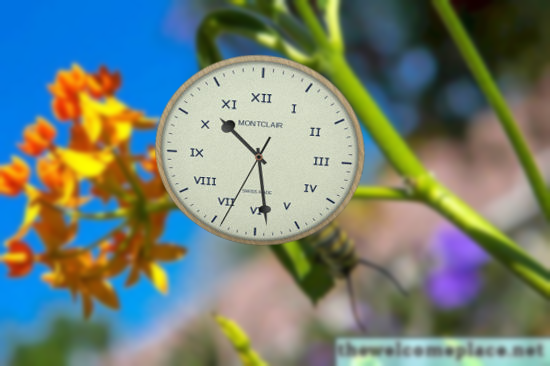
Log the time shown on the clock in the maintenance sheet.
10:28:34
